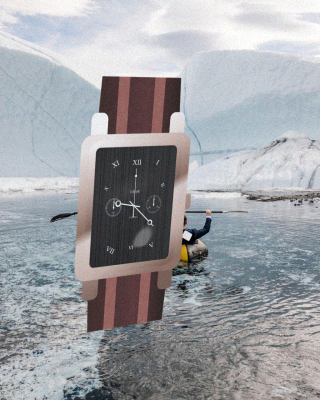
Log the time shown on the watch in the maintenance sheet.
9:22
